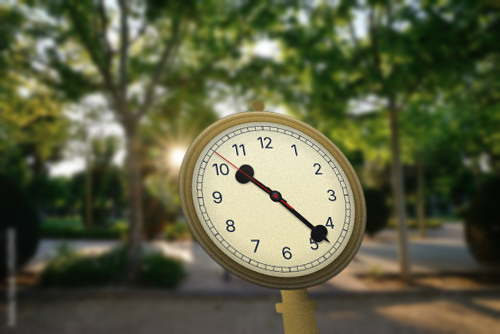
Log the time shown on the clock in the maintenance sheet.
10:22:52
